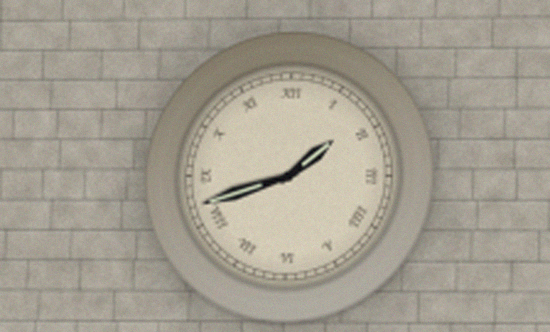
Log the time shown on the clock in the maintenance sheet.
1:42
